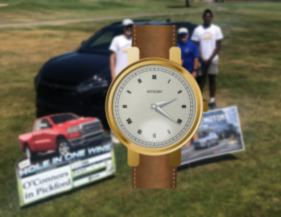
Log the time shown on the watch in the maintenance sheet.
2:21
